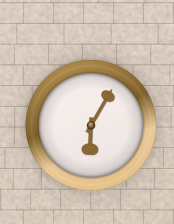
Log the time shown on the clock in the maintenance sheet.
6:05
